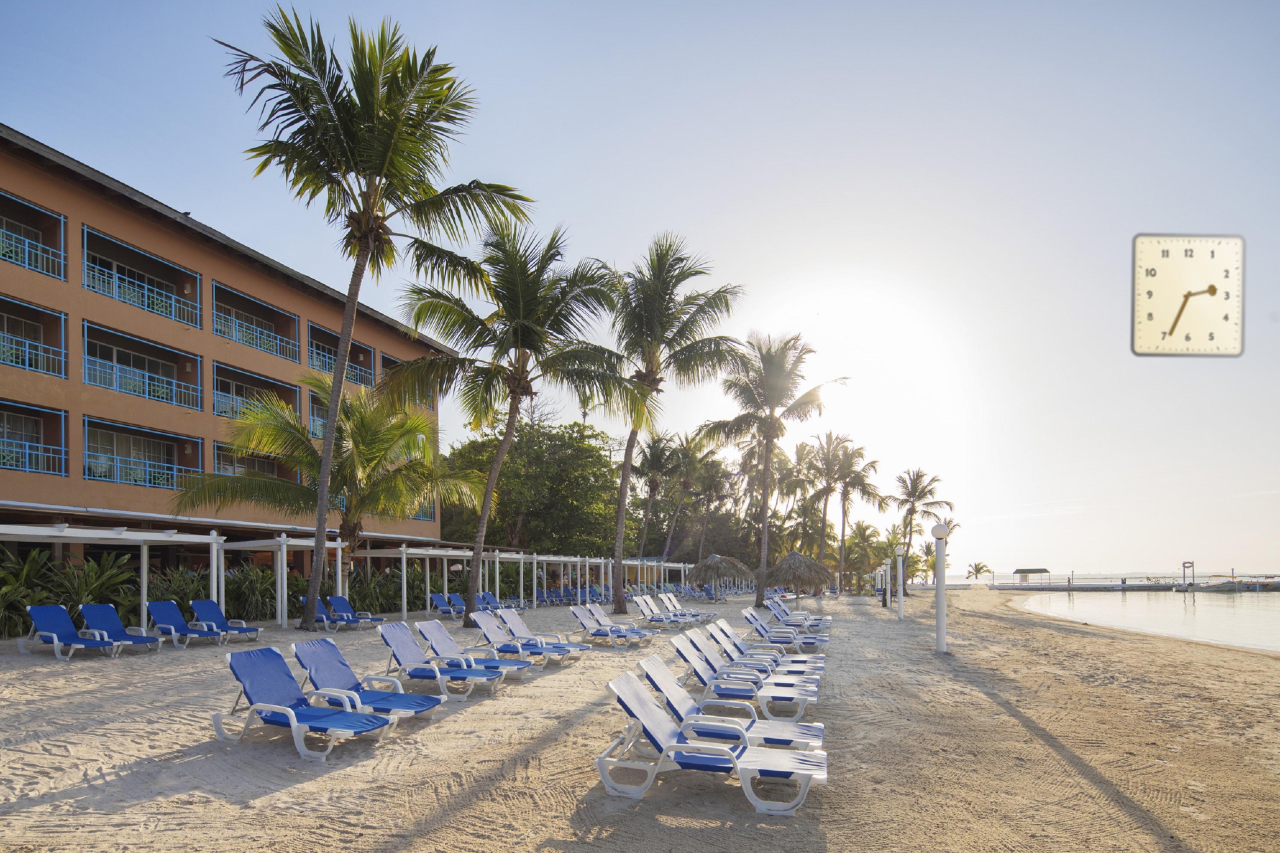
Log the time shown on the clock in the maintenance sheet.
2:34
